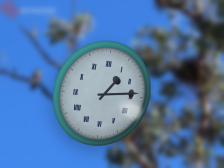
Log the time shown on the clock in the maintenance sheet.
1:14
